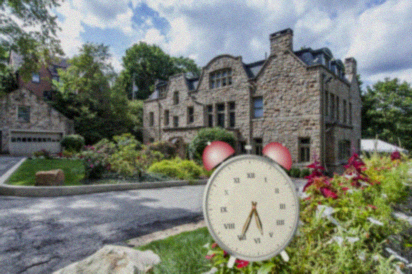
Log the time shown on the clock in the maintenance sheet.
5:35
